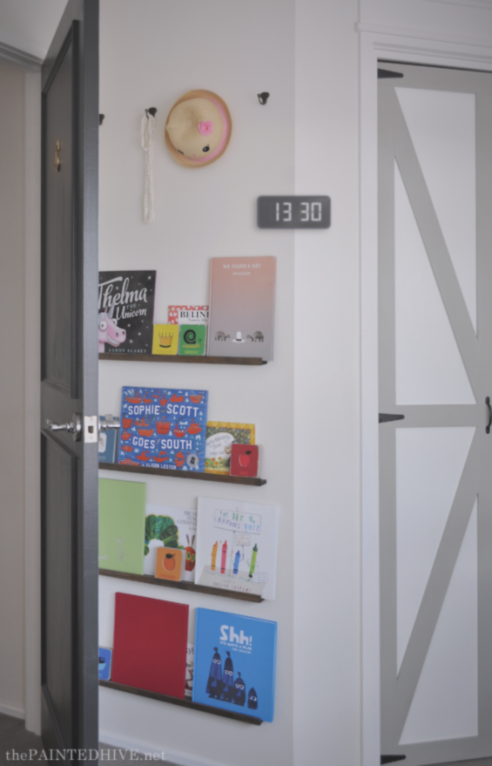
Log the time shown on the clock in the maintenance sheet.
13:30
